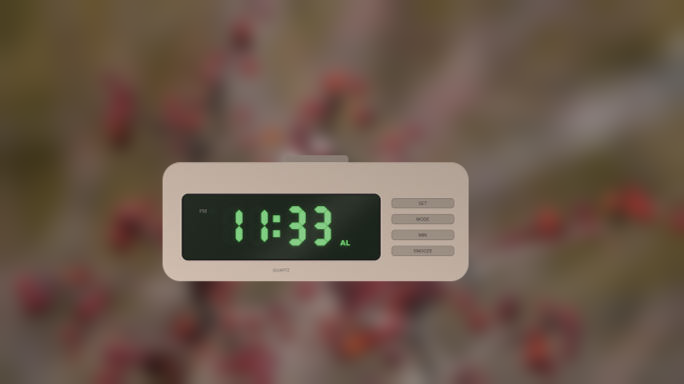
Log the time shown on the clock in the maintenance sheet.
11:33
